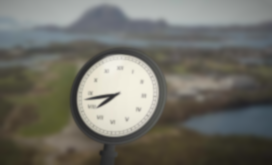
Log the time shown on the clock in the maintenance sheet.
7:43
